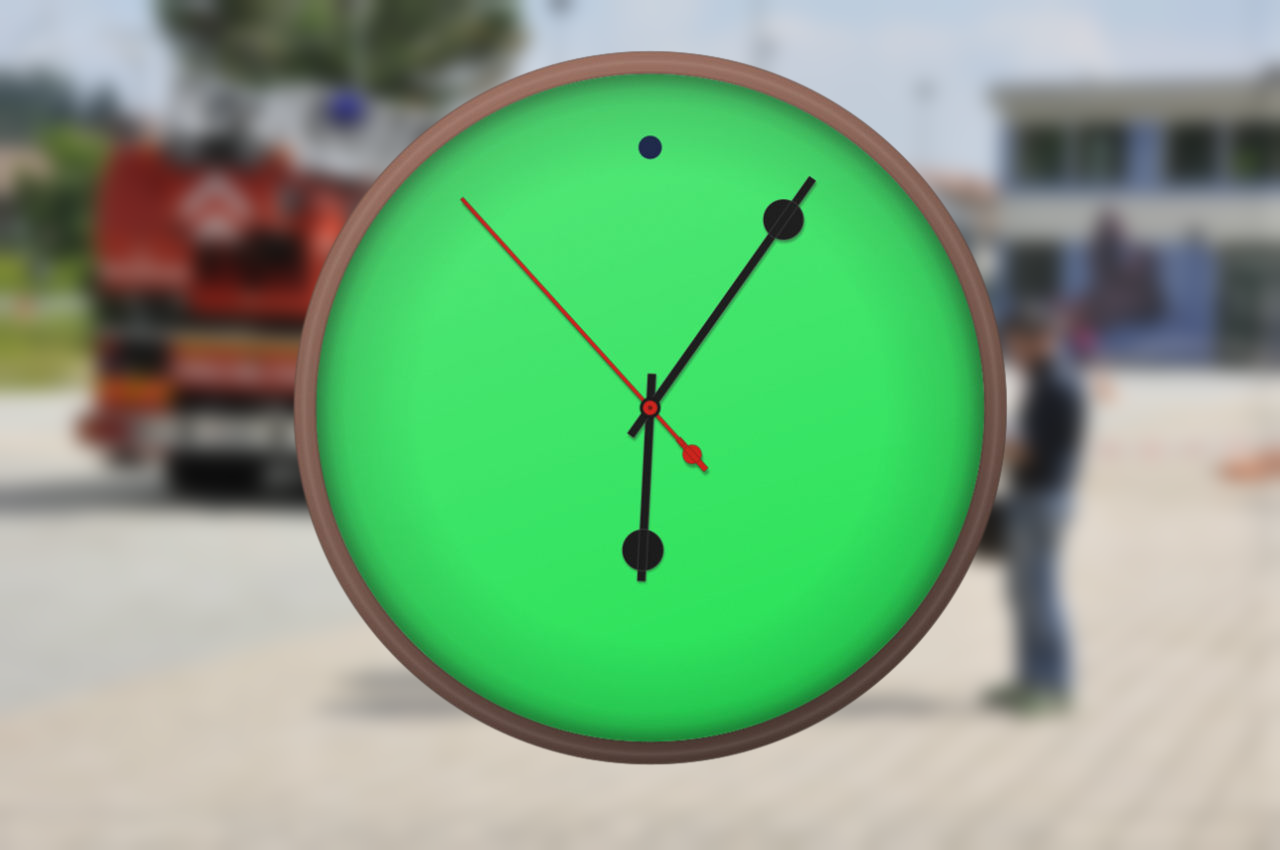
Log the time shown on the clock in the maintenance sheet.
6:05:53
